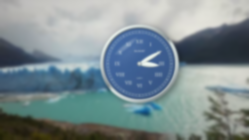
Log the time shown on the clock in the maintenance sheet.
3:10
